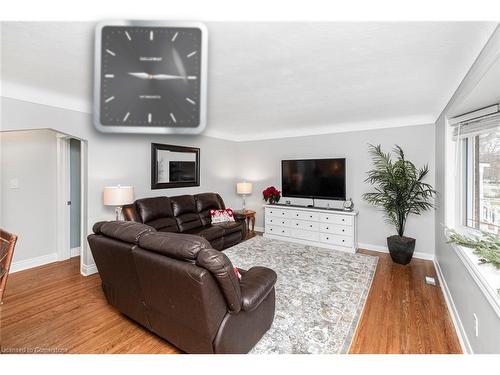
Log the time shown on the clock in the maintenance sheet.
9:15
